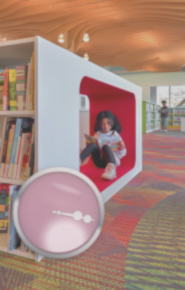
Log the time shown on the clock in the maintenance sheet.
3:17
